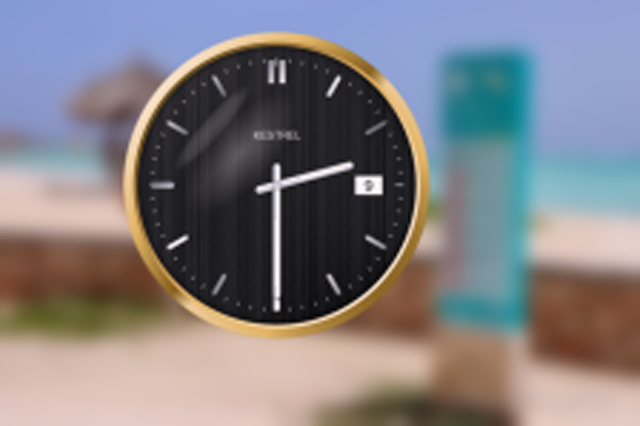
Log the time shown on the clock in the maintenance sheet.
2:30
